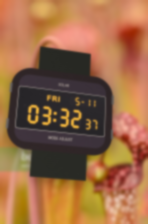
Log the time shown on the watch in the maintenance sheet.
3:32:37
